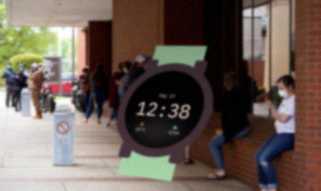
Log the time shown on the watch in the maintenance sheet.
12:38
